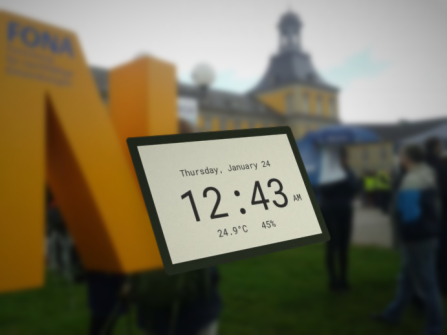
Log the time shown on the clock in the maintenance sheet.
12:43
